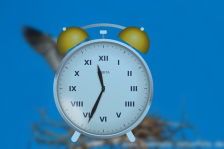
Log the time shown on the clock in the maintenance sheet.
11:34
